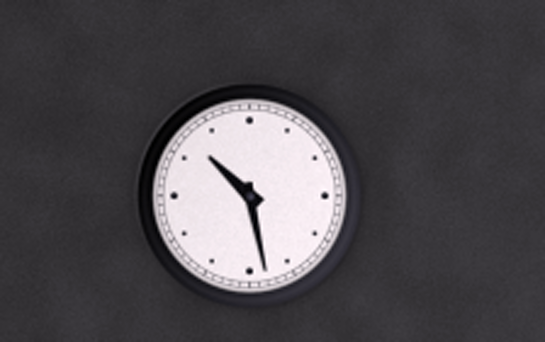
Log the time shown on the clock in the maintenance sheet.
10:28
